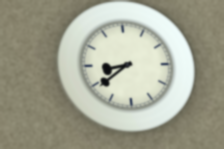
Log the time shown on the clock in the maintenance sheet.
8:39
